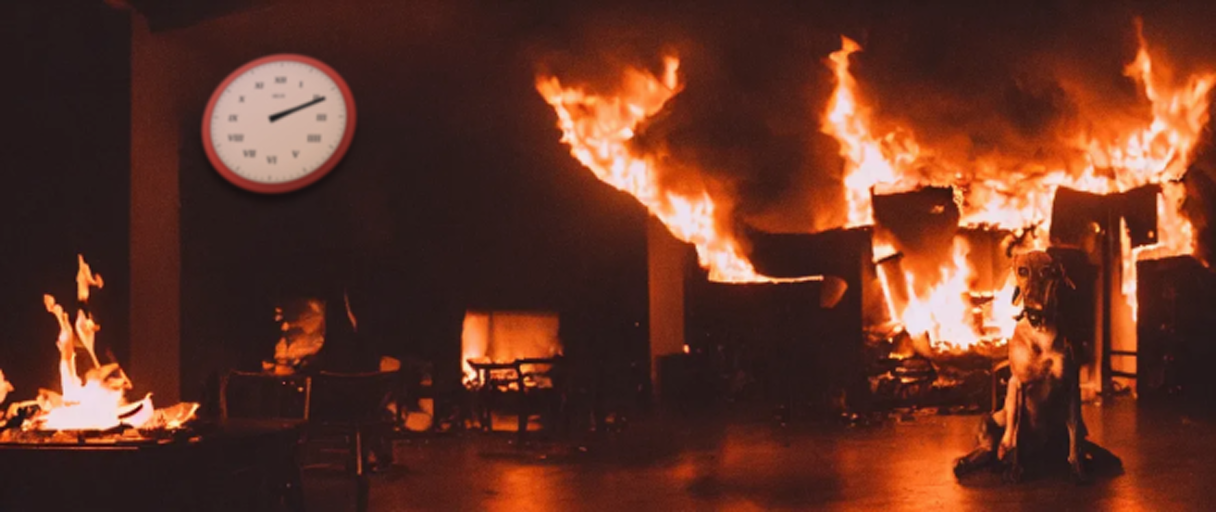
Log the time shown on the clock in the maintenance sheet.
2:11
